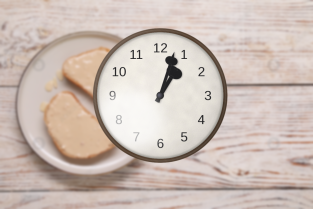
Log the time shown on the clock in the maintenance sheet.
1:03
